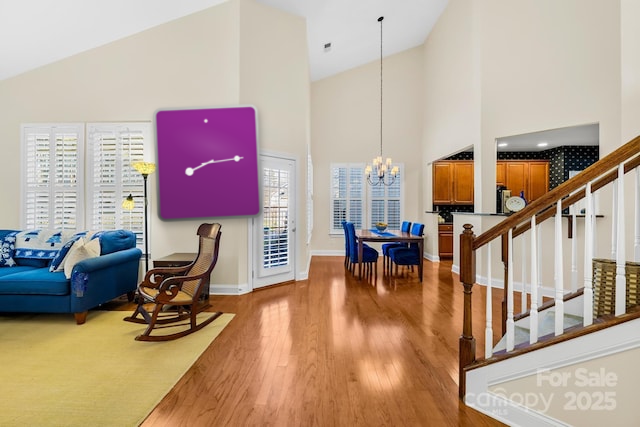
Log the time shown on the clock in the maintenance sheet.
8:14
